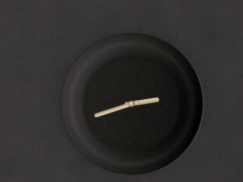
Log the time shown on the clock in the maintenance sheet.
2:42
